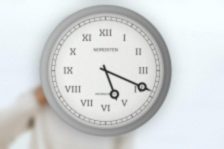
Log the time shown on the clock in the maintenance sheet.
5:19
